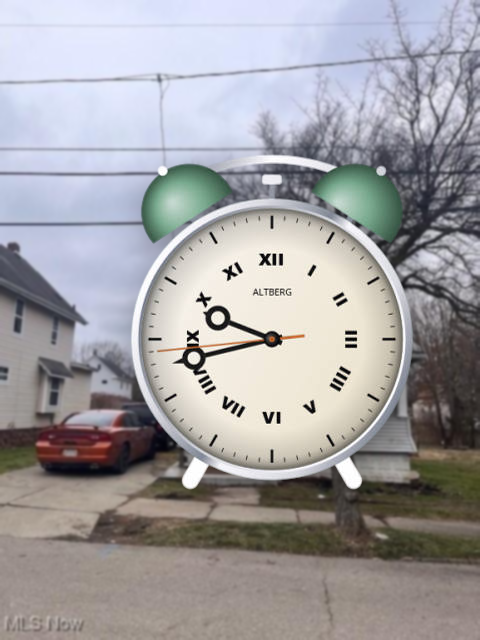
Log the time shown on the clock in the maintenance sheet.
9:42:44
